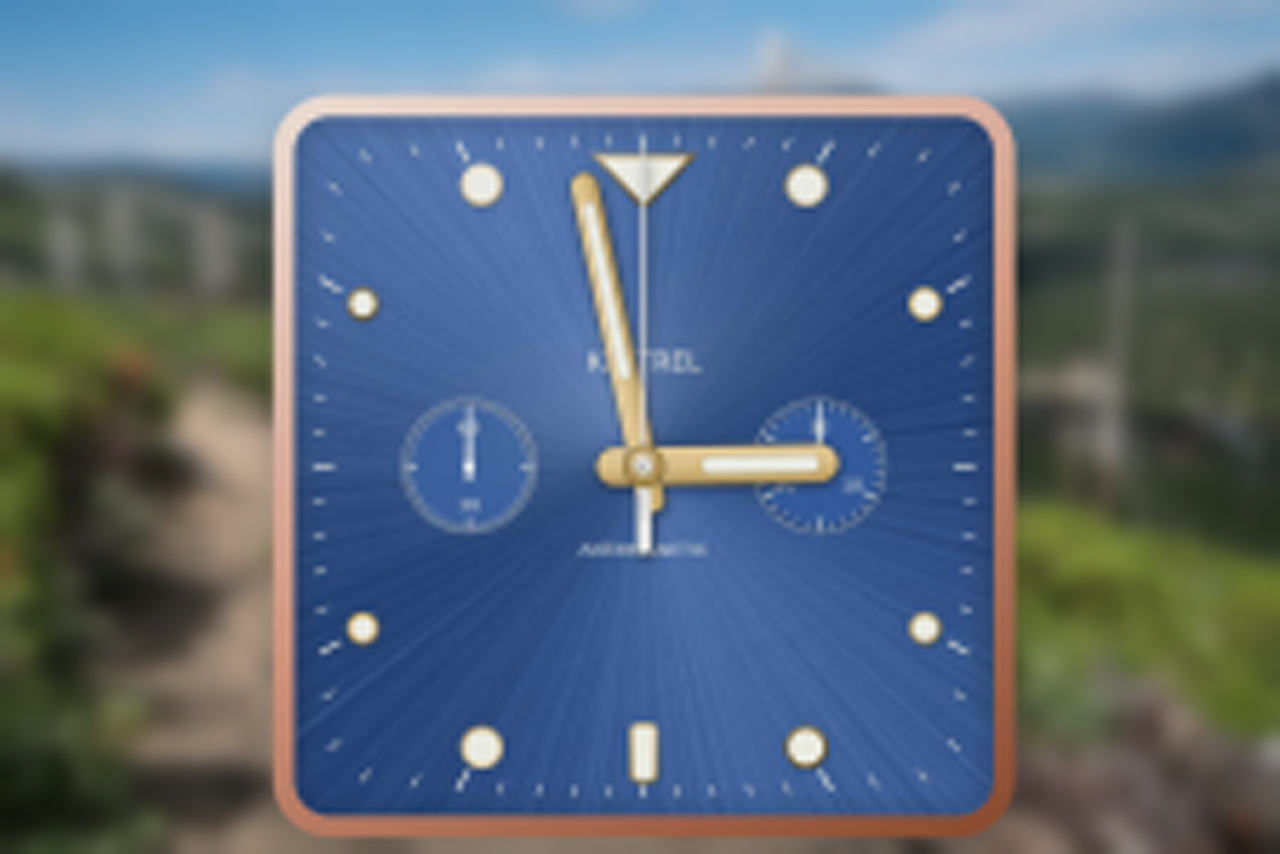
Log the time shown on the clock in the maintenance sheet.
2:58
